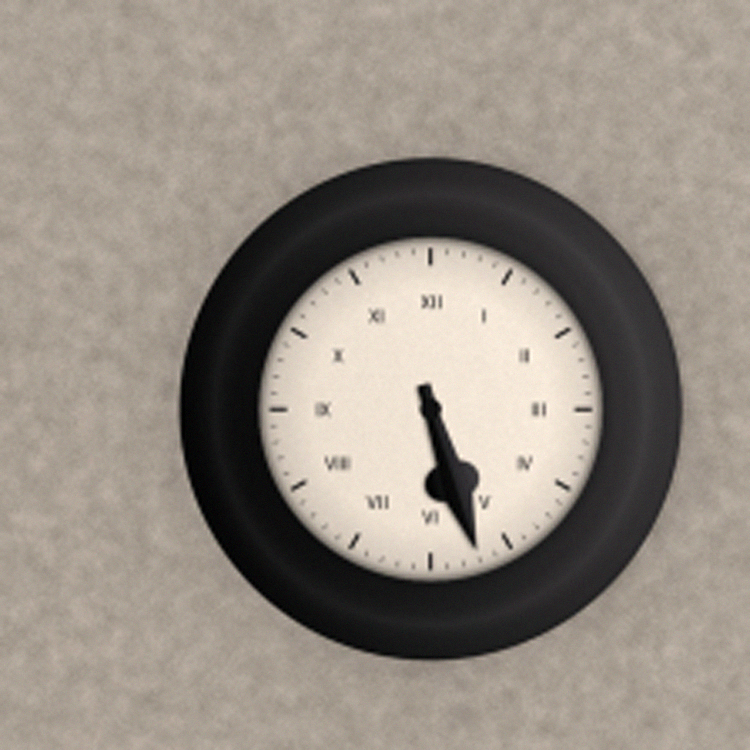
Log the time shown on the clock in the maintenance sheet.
5:27
